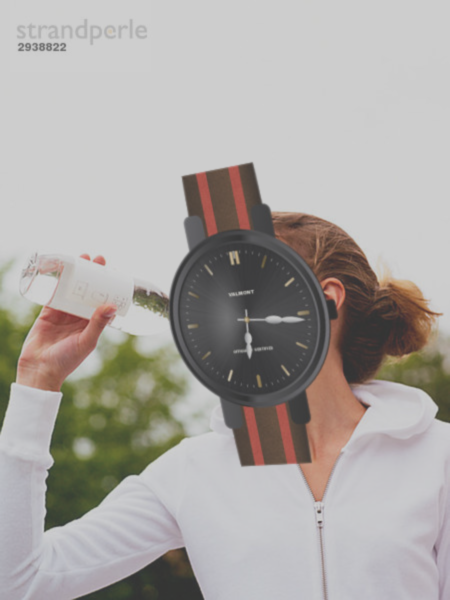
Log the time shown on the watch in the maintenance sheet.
6:16
